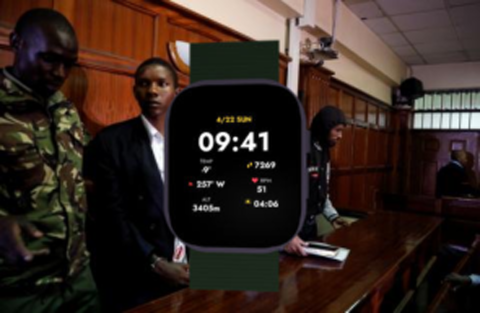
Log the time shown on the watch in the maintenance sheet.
9:41
